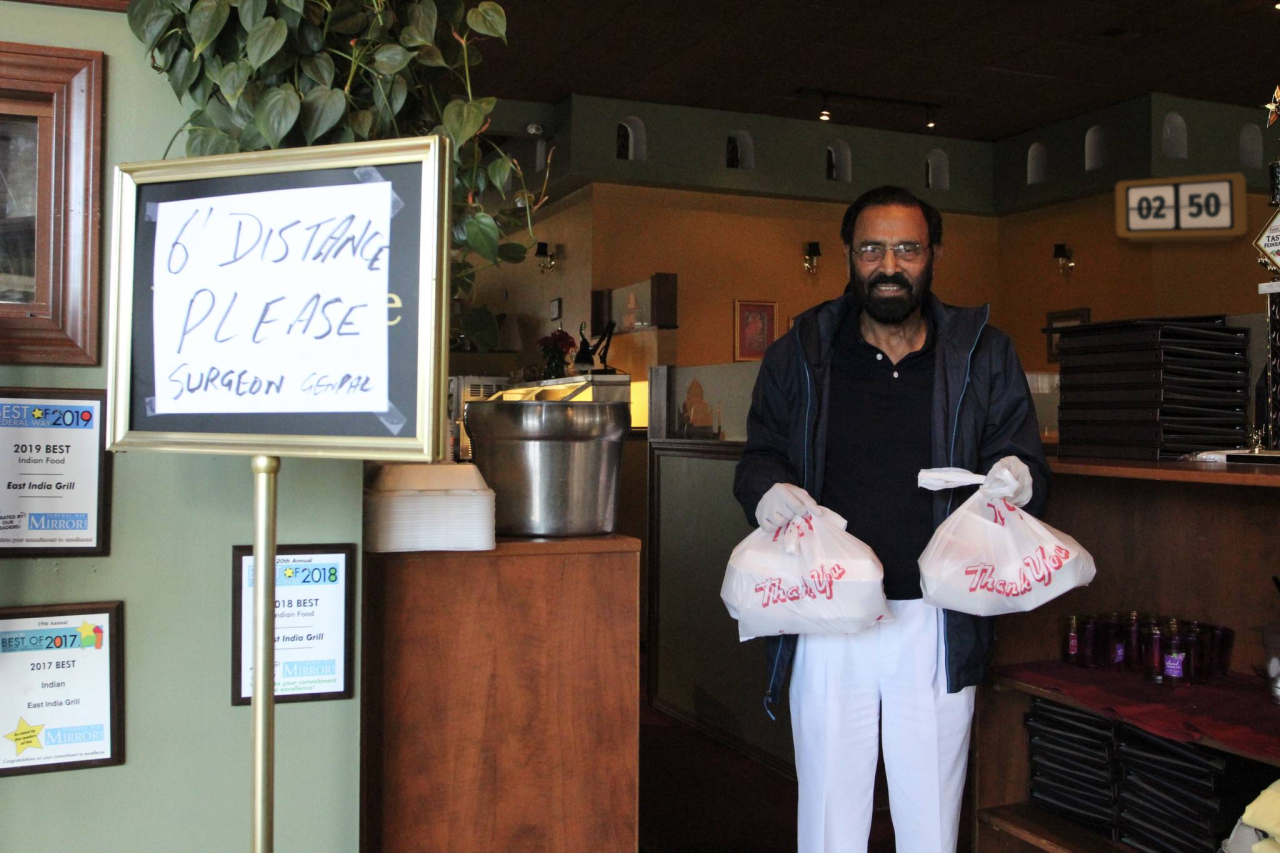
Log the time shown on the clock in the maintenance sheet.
2:50
